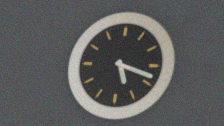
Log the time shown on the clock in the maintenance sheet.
5:18
